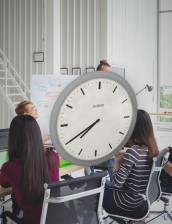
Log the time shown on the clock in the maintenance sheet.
7:40
